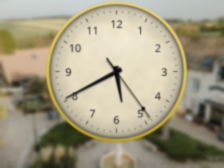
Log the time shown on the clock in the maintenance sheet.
5:40:24
